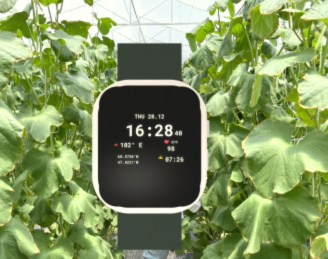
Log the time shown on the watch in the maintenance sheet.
16:28
